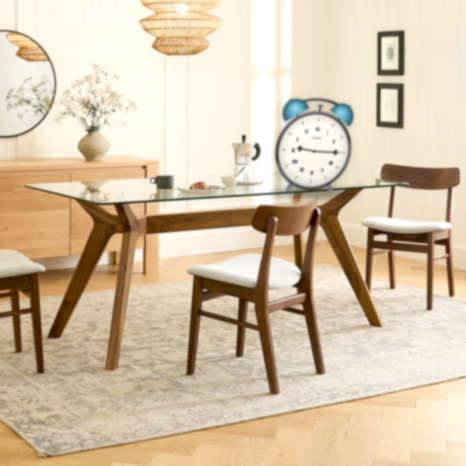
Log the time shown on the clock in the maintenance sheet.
9:15
